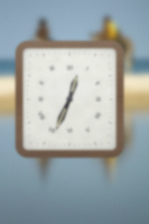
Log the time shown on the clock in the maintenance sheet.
12:34
